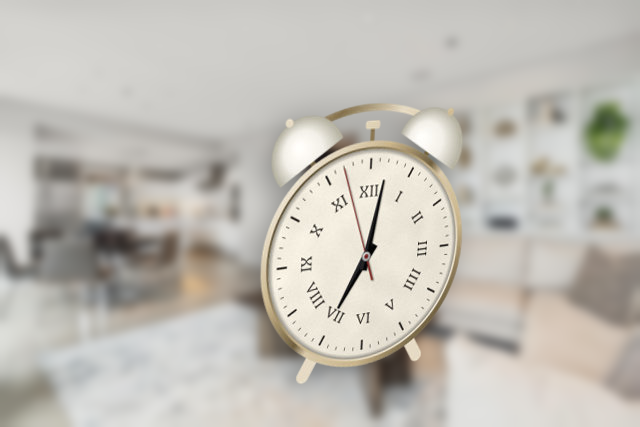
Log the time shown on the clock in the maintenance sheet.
7:01:57
